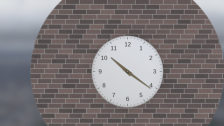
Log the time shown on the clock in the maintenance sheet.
10:21
